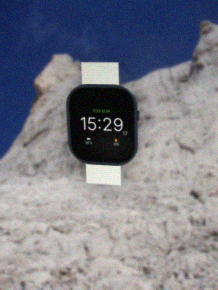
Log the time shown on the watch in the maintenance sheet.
15:29
